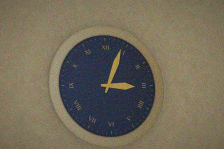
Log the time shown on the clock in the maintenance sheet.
3:04
